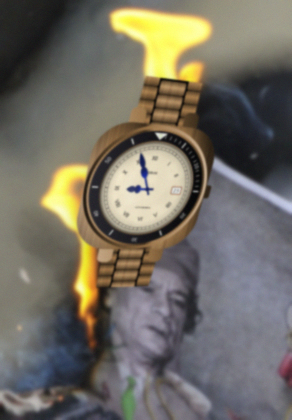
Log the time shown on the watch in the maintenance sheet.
8:56
